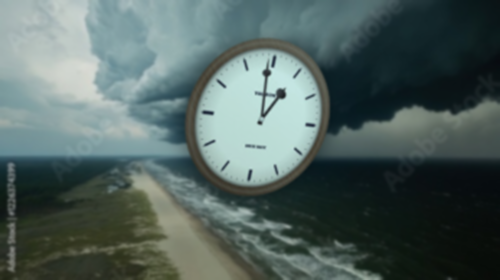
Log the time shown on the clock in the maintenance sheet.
12:59
